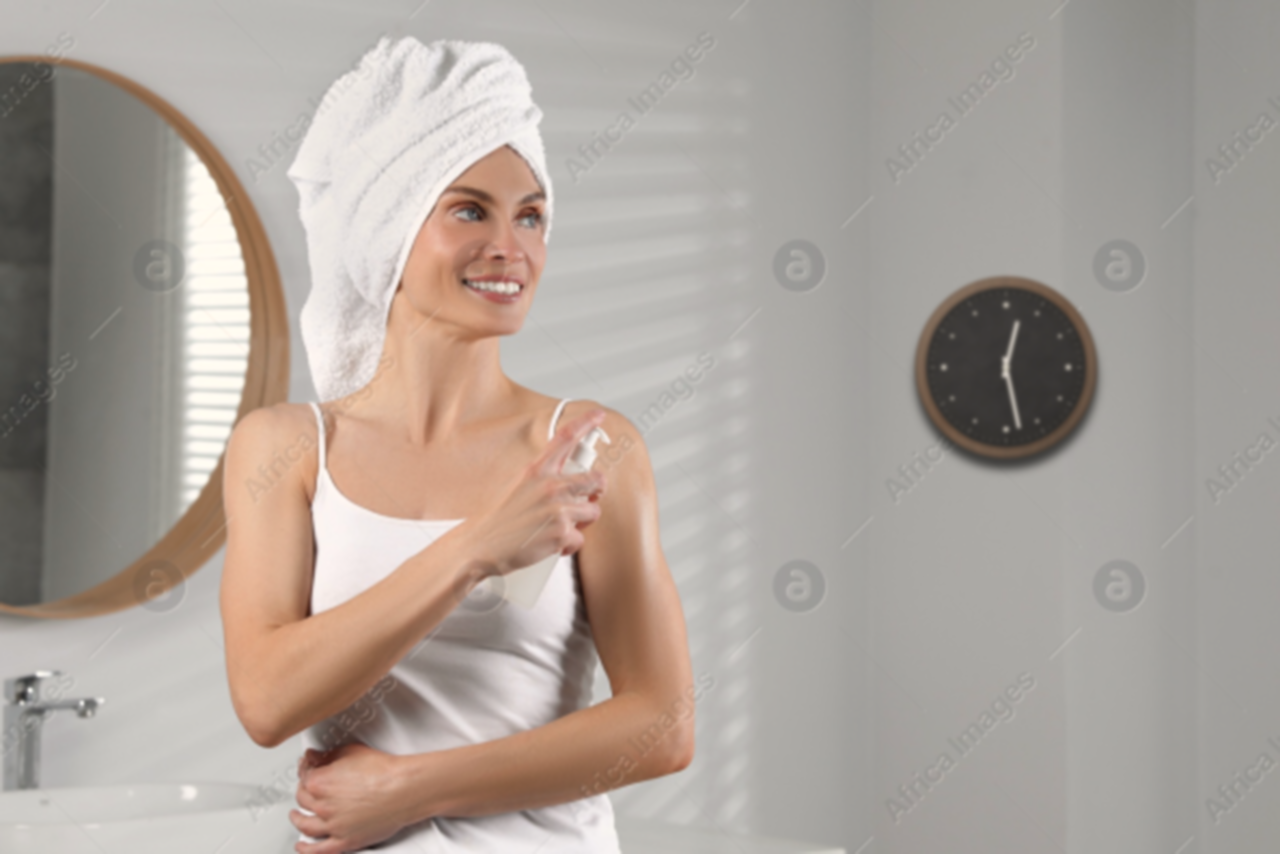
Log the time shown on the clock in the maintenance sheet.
12:28
